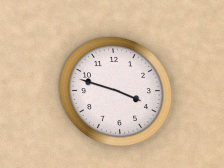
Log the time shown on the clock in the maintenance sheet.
3:48
